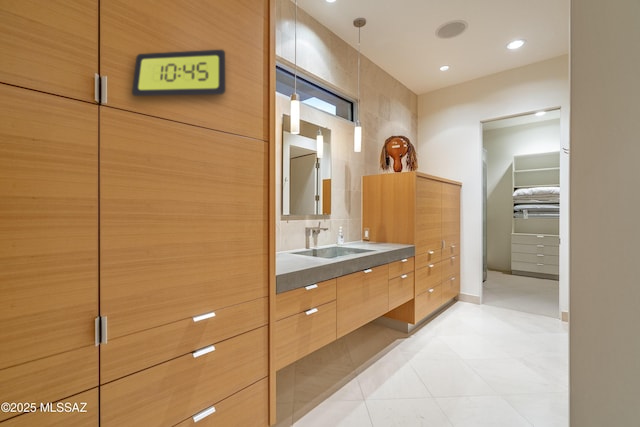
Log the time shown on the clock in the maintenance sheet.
10:45
